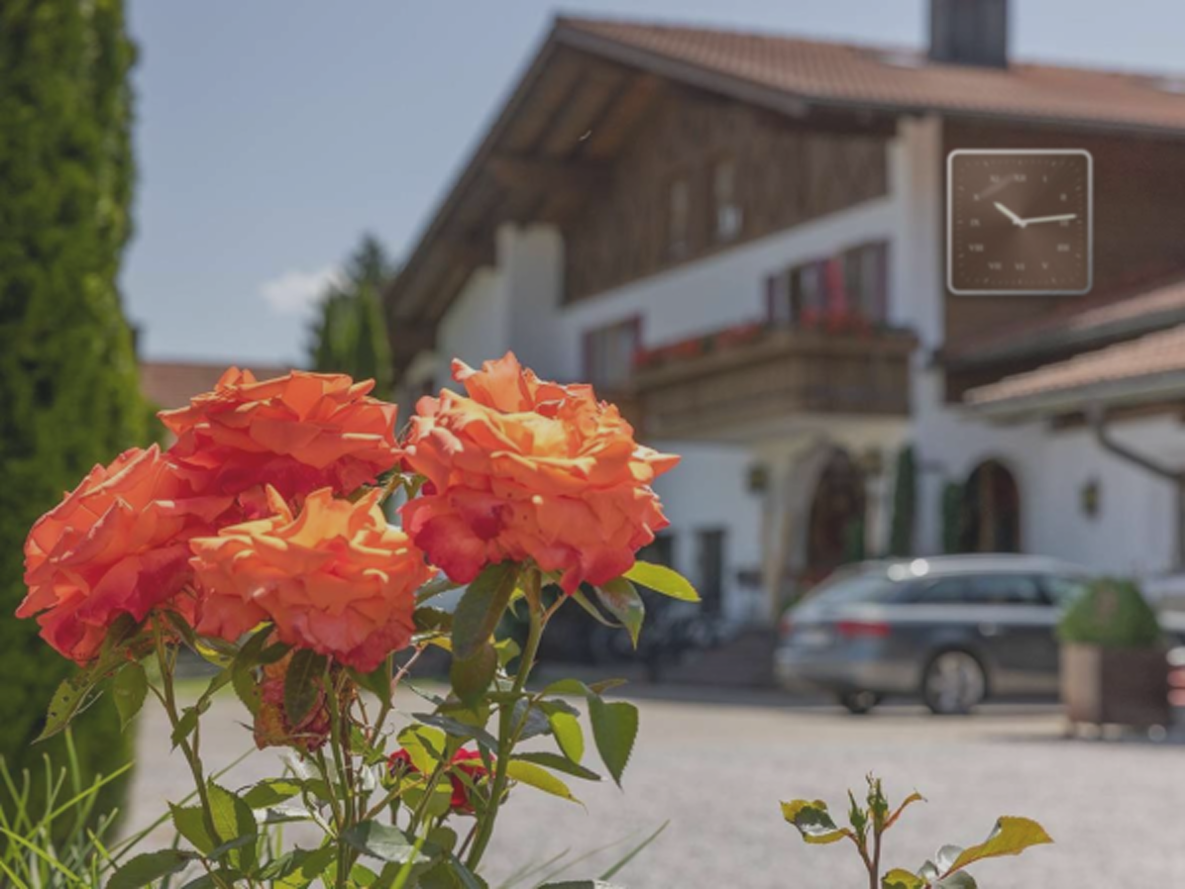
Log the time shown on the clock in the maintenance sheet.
10:14
